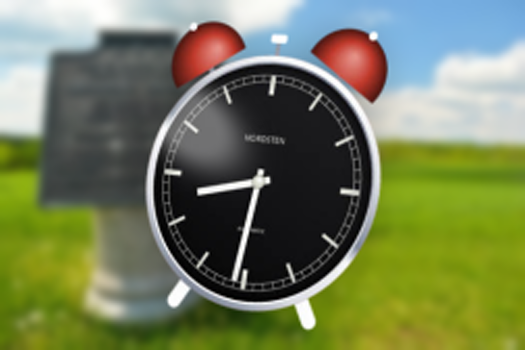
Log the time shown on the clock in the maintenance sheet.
8:31
